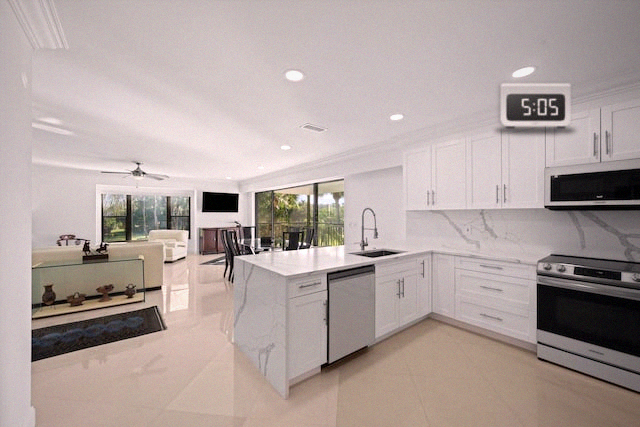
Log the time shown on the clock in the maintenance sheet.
5:05
